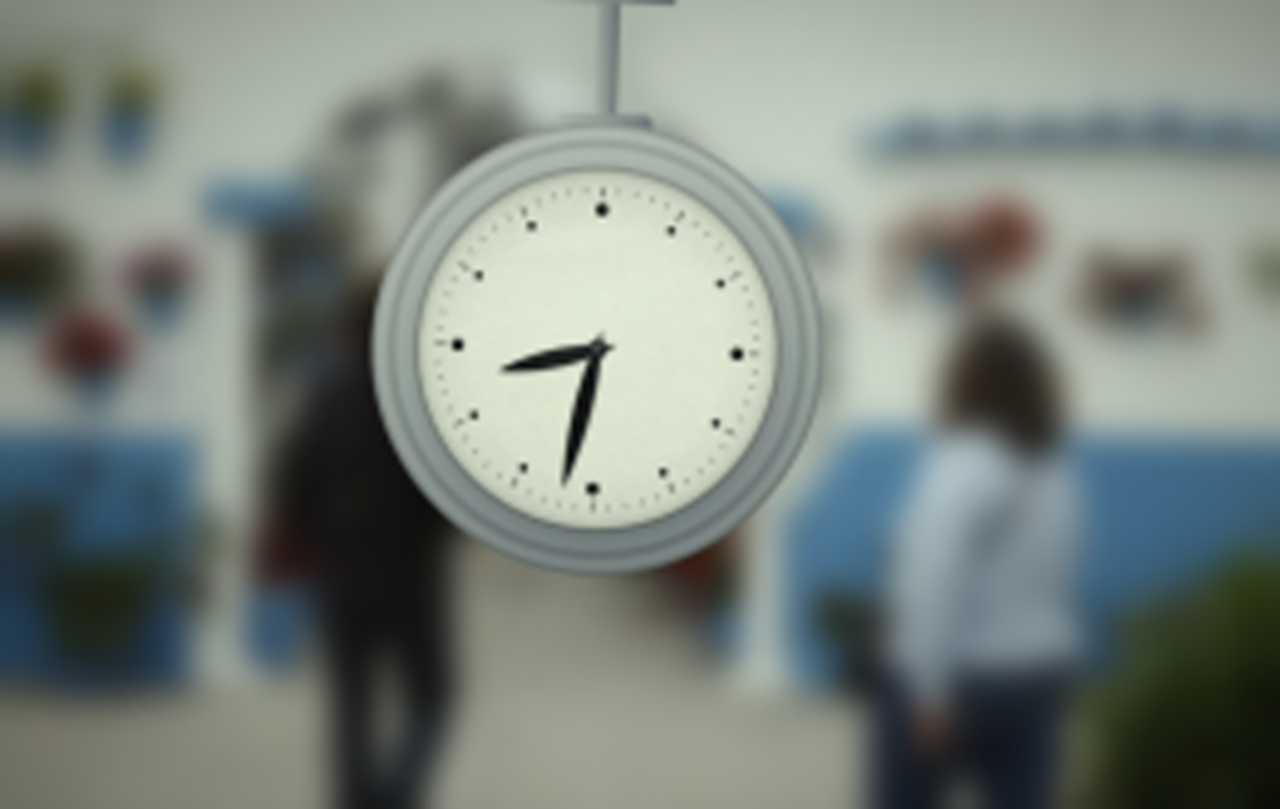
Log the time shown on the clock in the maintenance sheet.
8:32
